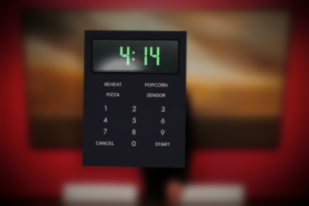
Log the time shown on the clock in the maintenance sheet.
4:14
